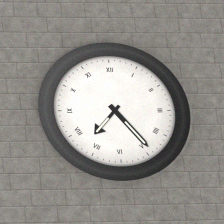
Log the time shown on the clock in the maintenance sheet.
7:24
